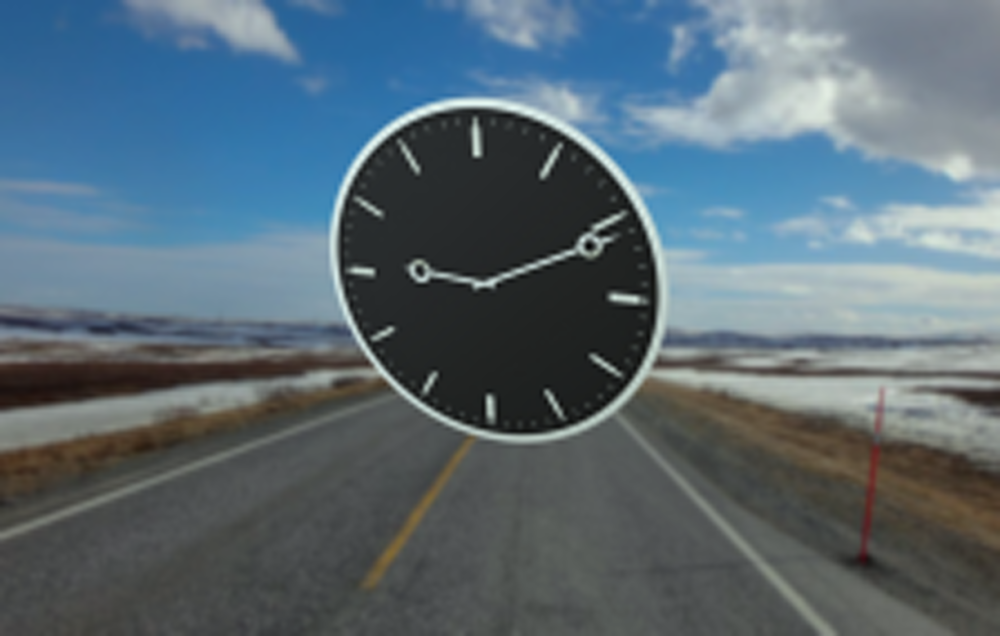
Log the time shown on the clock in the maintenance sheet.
9:11
